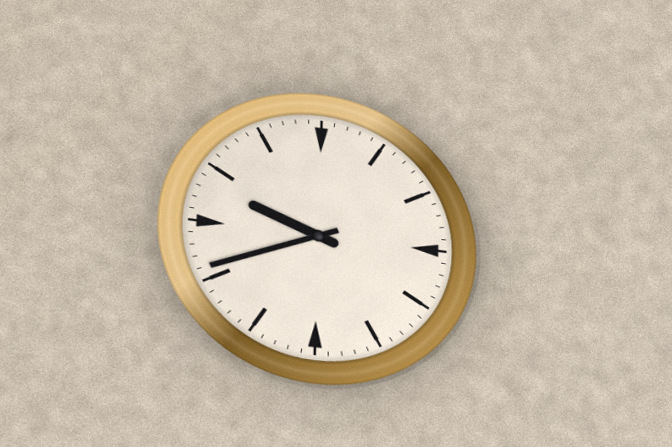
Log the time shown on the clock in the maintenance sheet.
9:41
